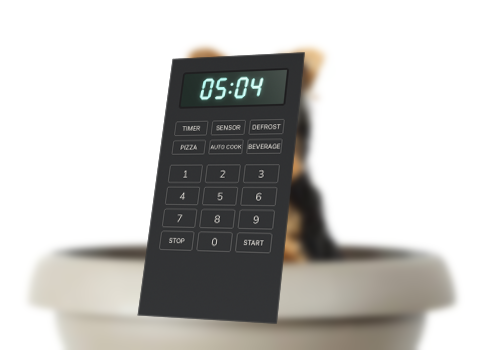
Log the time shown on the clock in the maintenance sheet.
5:04
